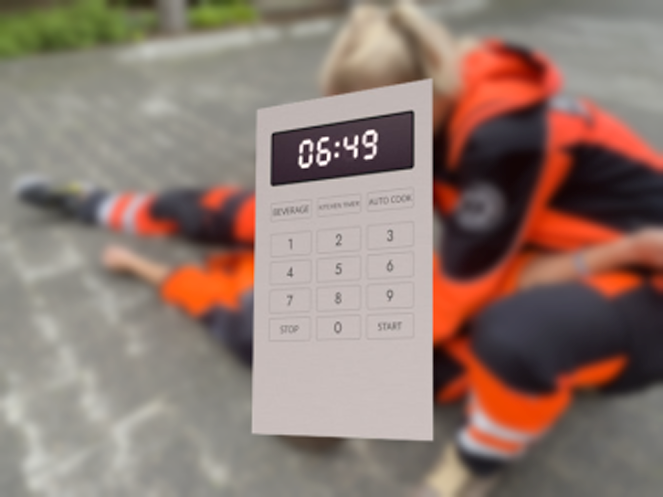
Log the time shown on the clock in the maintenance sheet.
6:49
